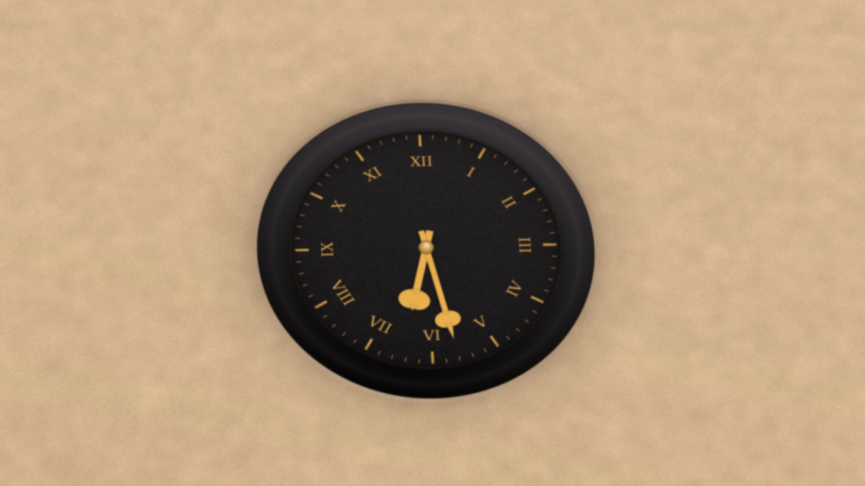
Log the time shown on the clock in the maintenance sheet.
6:28
